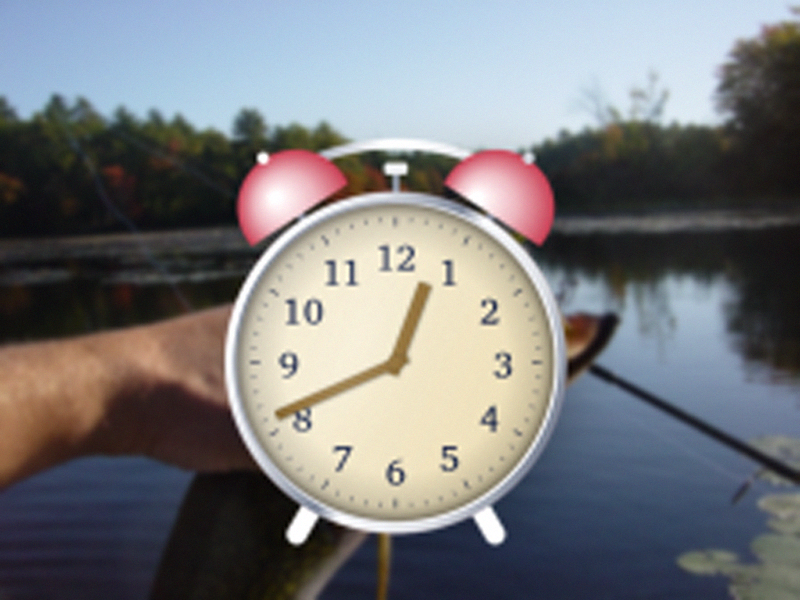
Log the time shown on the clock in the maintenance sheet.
12:41
